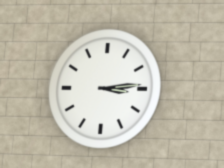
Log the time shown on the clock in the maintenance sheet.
3:14
